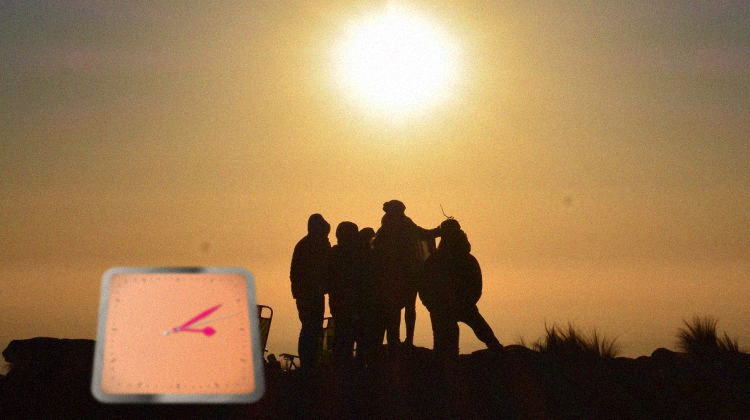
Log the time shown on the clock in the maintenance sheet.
3:09:12
